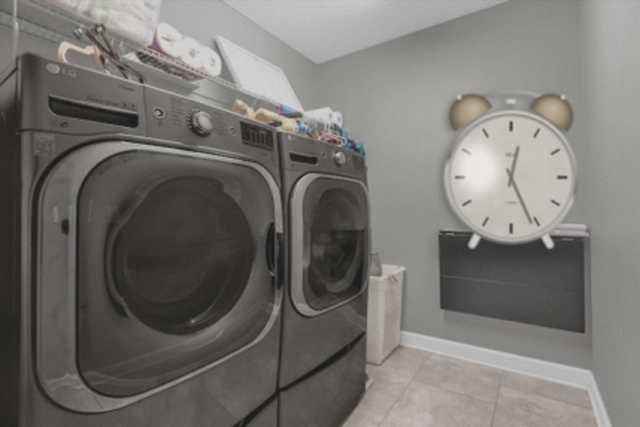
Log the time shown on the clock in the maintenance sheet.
12:26
